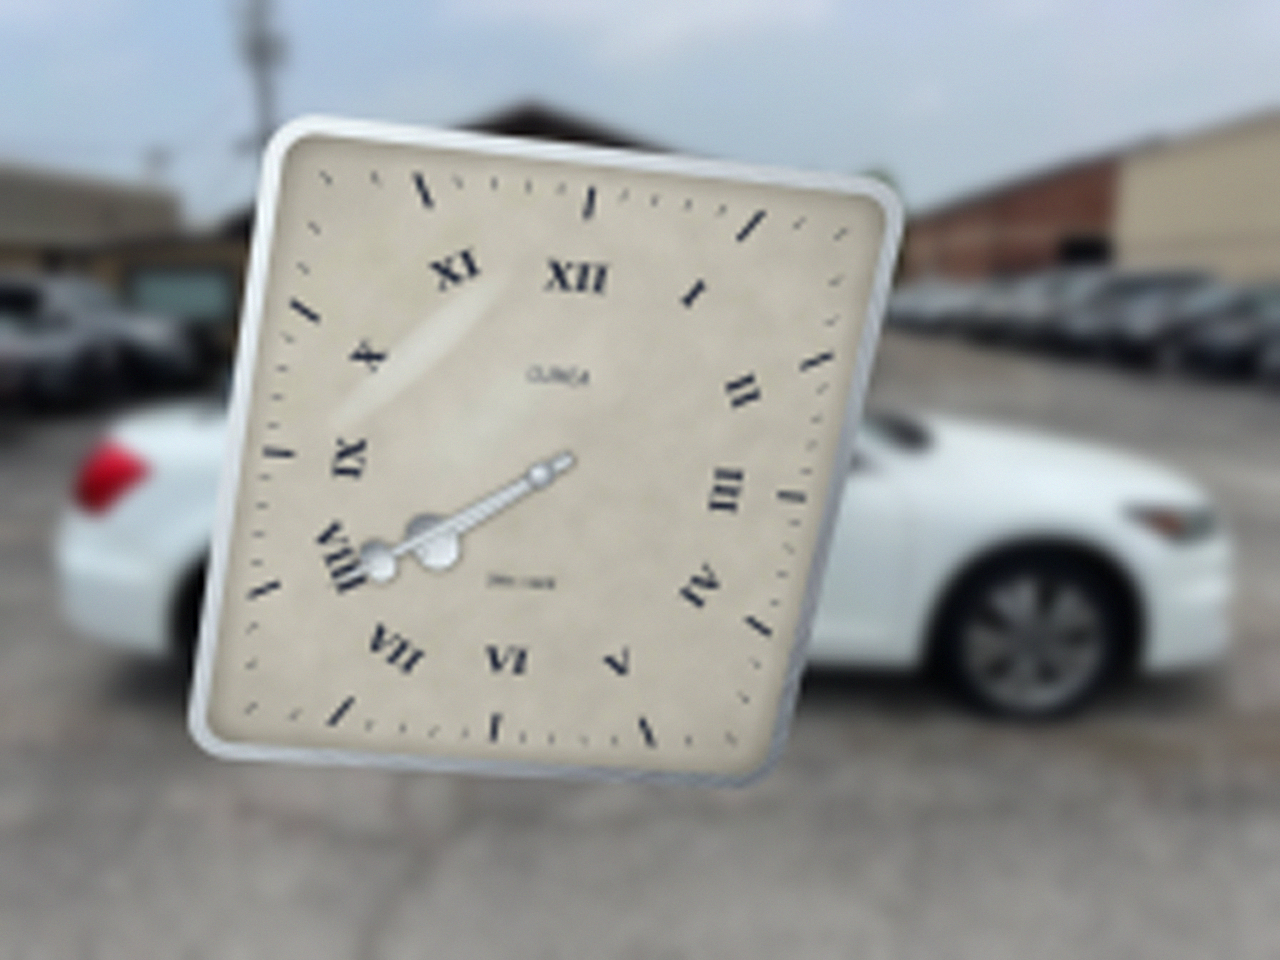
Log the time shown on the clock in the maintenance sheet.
7:39
